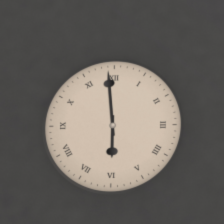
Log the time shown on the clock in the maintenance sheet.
5:59
